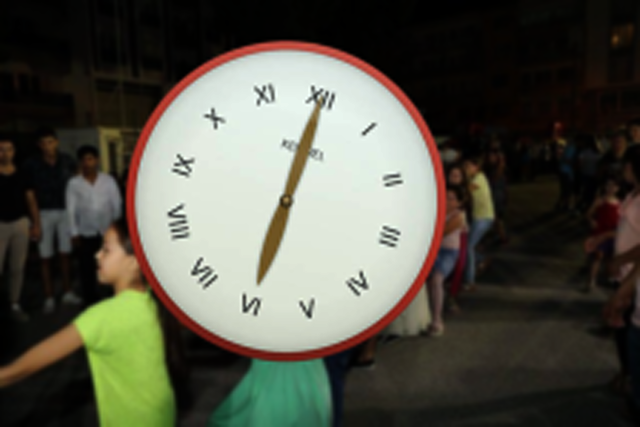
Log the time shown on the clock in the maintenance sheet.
6:00
